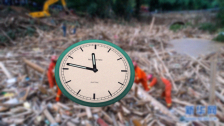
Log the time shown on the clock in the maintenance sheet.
11:47
